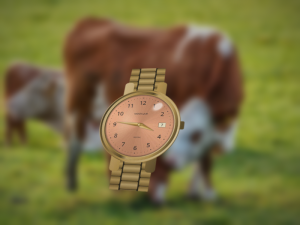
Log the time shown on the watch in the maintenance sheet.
3:46
